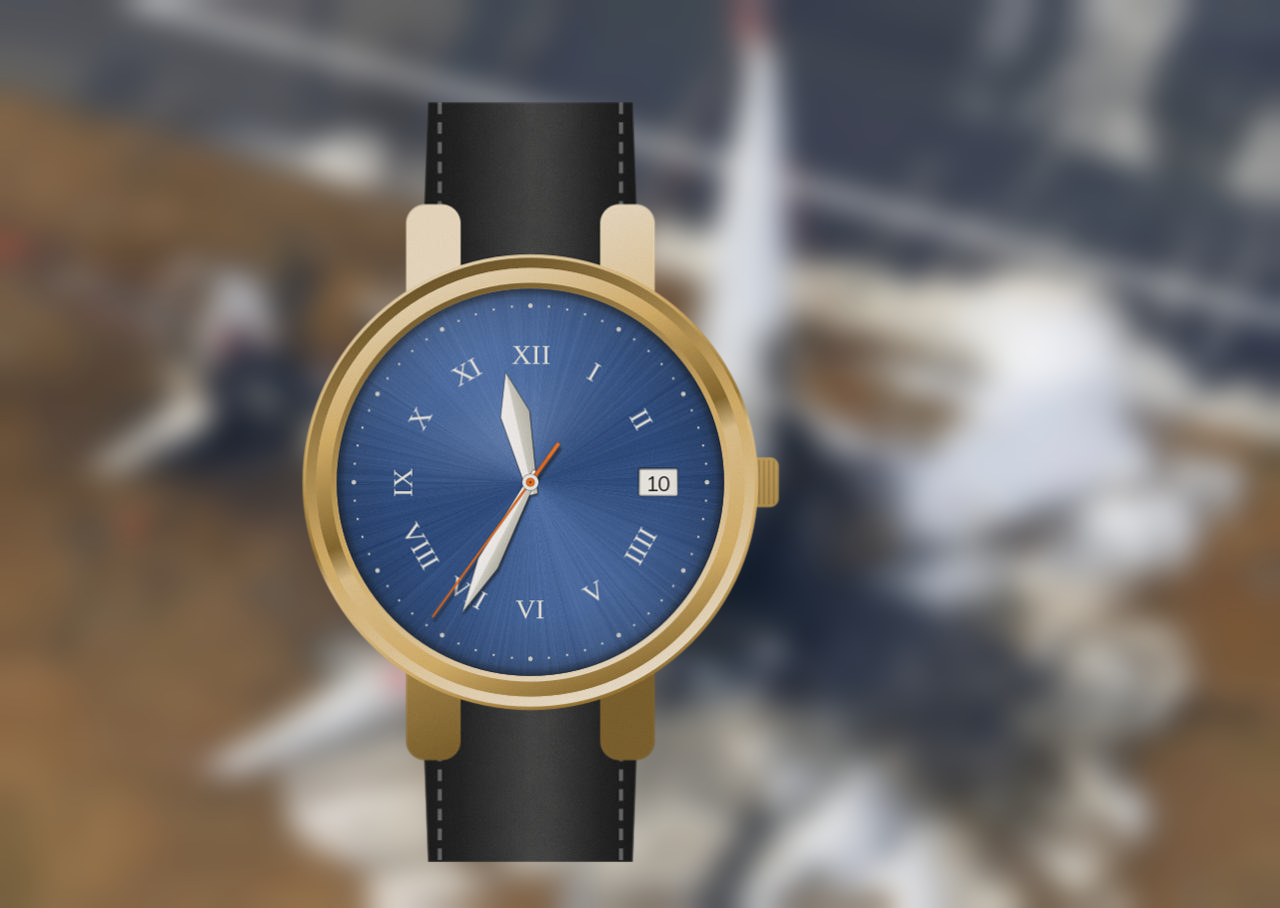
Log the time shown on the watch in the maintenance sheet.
11:34:36
